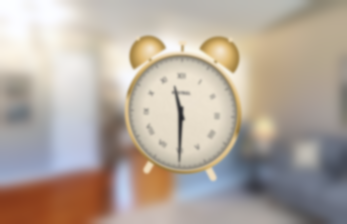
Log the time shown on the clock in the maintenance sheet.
11:30
